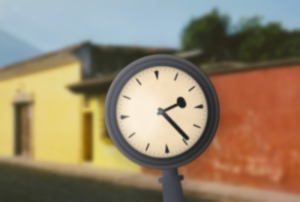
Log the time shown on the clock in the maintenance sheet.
2:24
